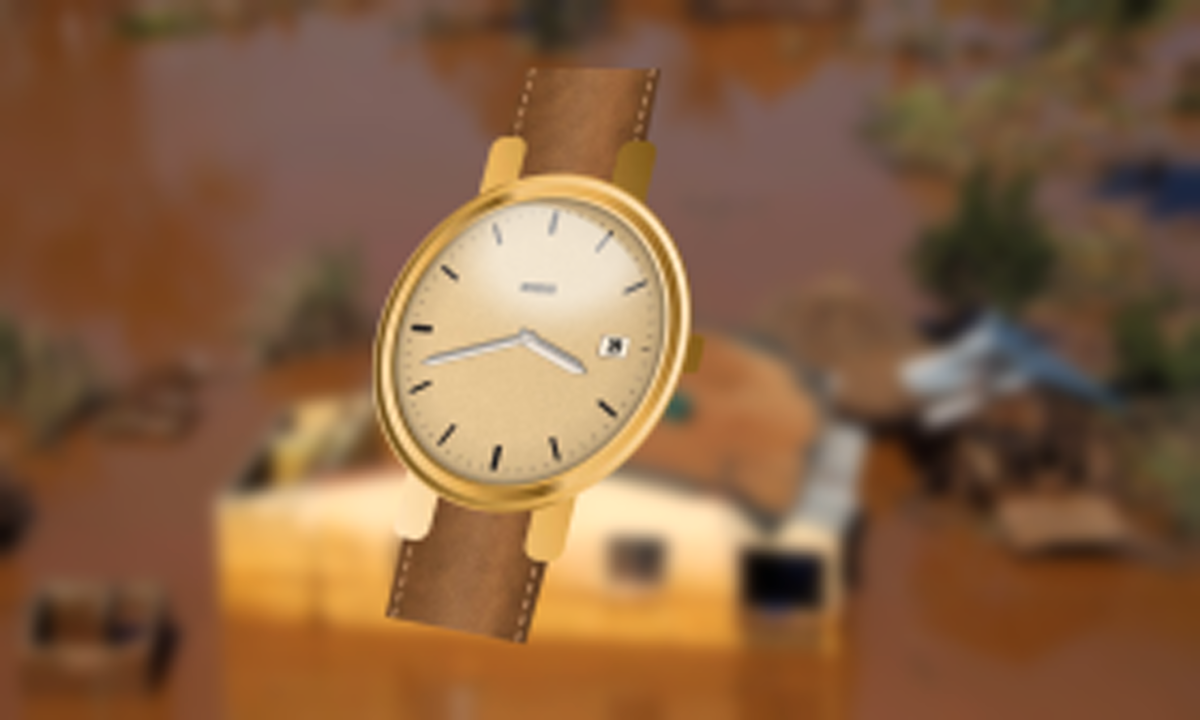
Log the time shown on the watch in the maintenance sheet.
3:42
